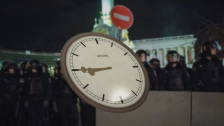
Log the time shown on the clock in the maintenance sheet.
8:45
